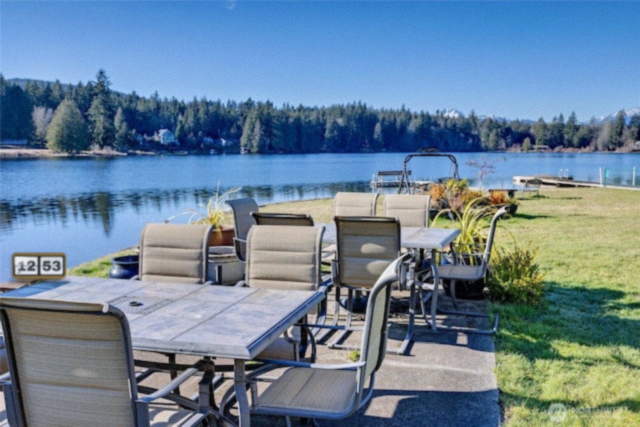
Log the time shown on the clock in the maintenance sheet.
12:53
